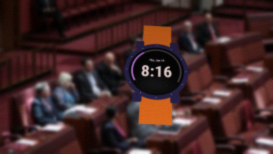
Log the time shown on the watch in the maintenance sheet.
8:16
